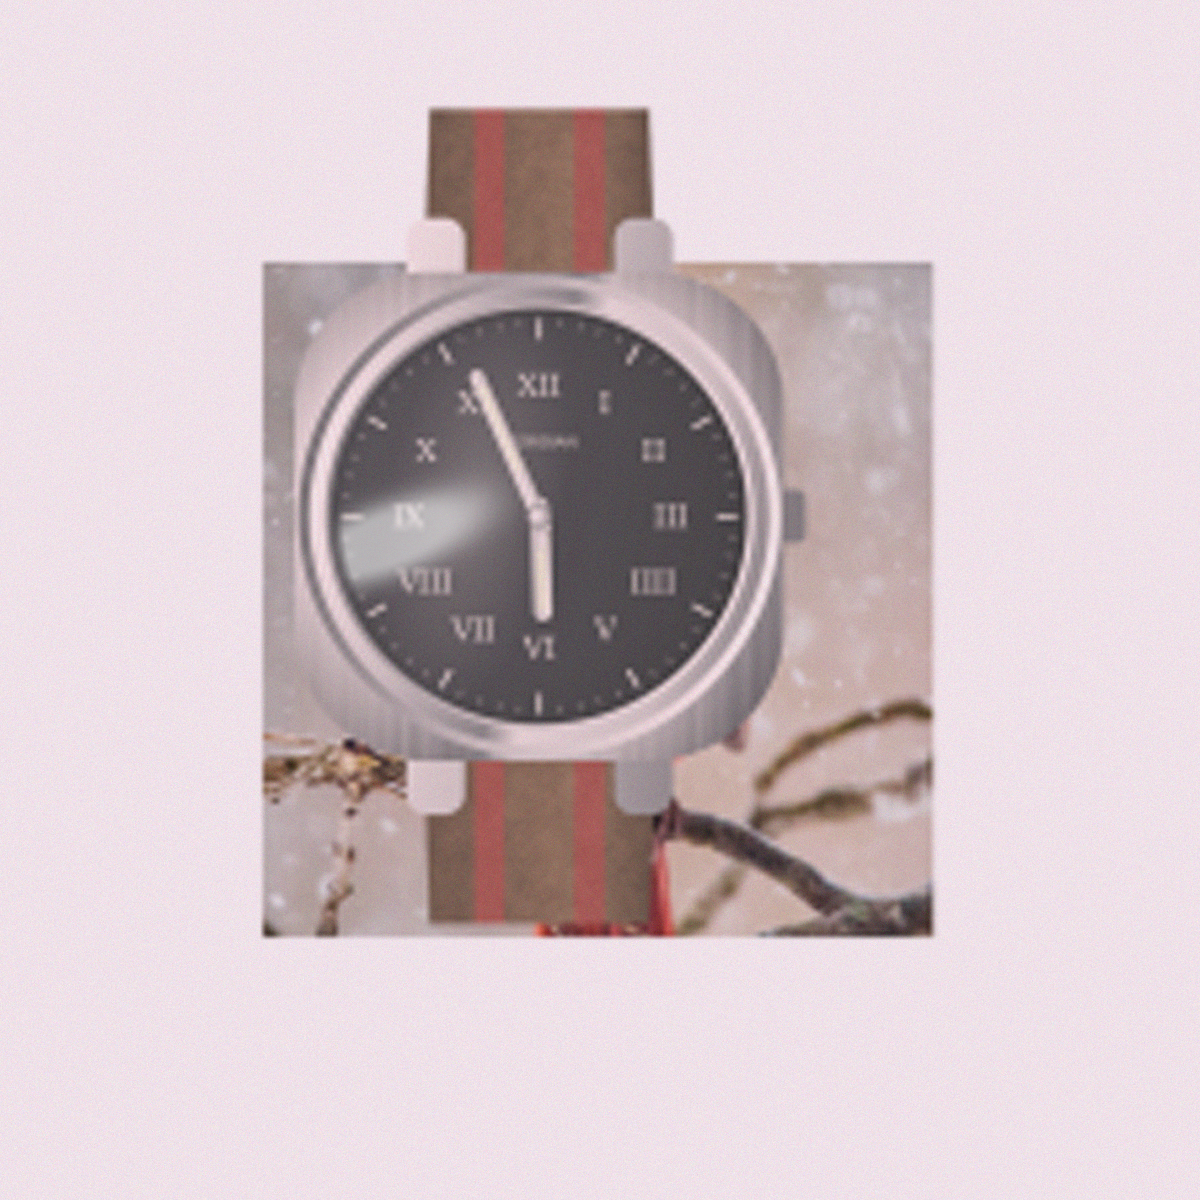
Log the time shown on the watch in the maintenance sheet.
5:56
